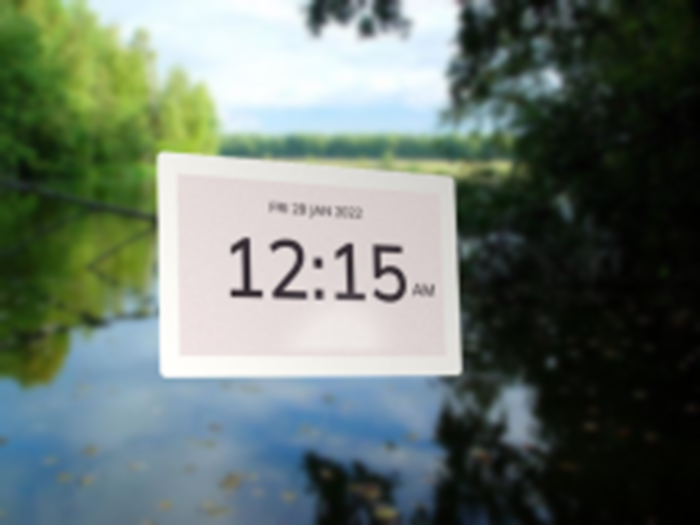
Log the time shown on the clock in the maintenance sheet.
12:15
